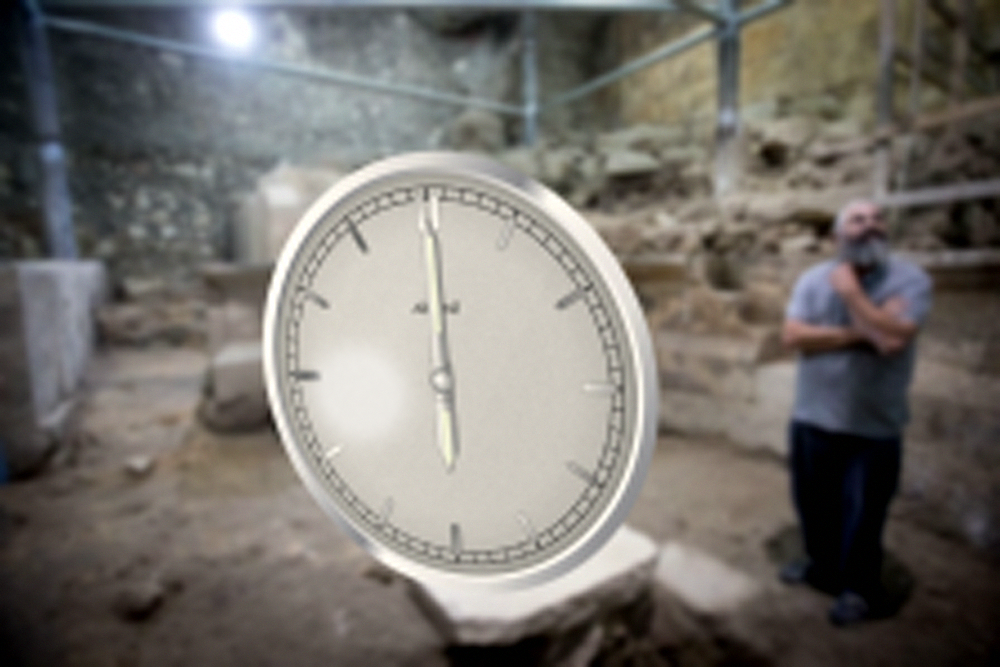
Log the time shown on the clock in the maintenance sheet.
6:00
